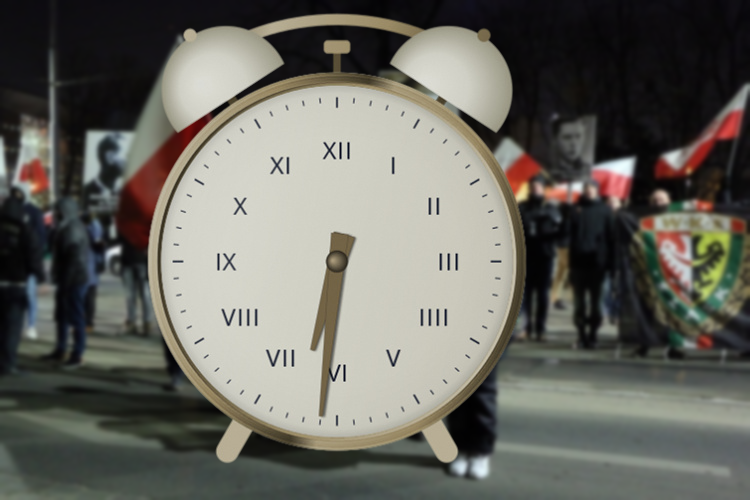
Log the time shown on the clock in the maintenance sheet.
6:31
